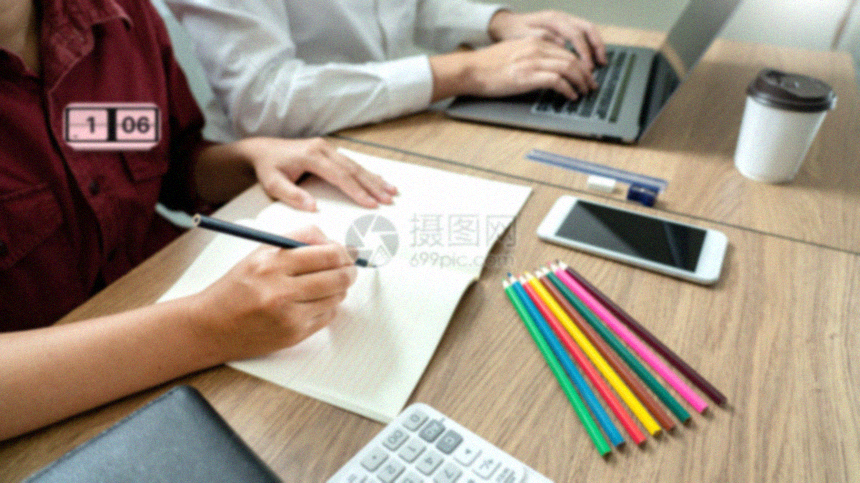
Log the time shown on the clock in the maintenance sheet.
1:06
